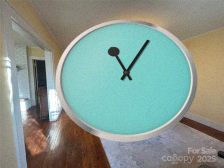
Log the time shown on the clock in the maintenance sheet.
11:05
